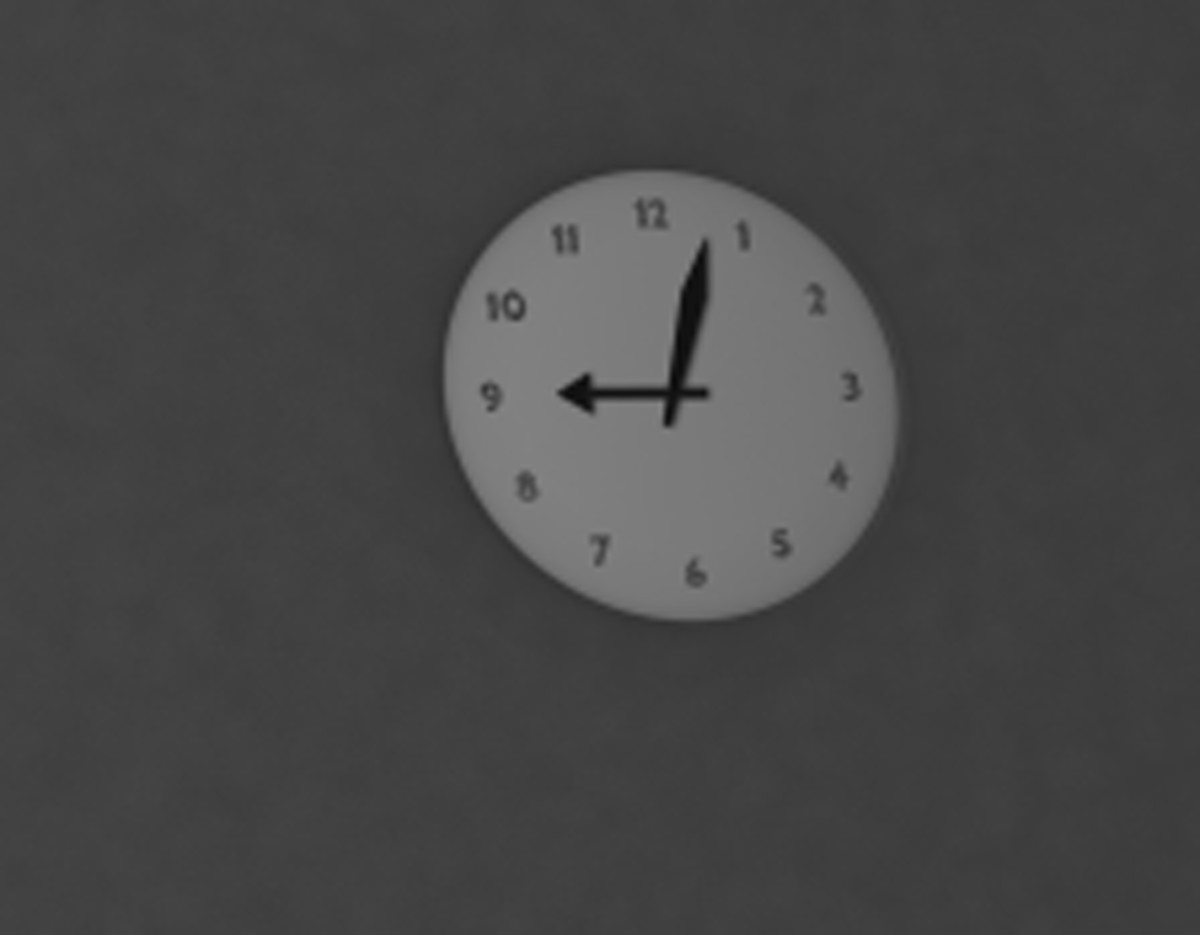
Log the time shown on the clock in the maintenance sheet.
9:03
